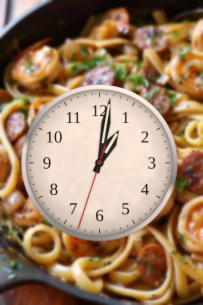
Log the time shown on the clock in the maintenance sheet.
1:01:33
